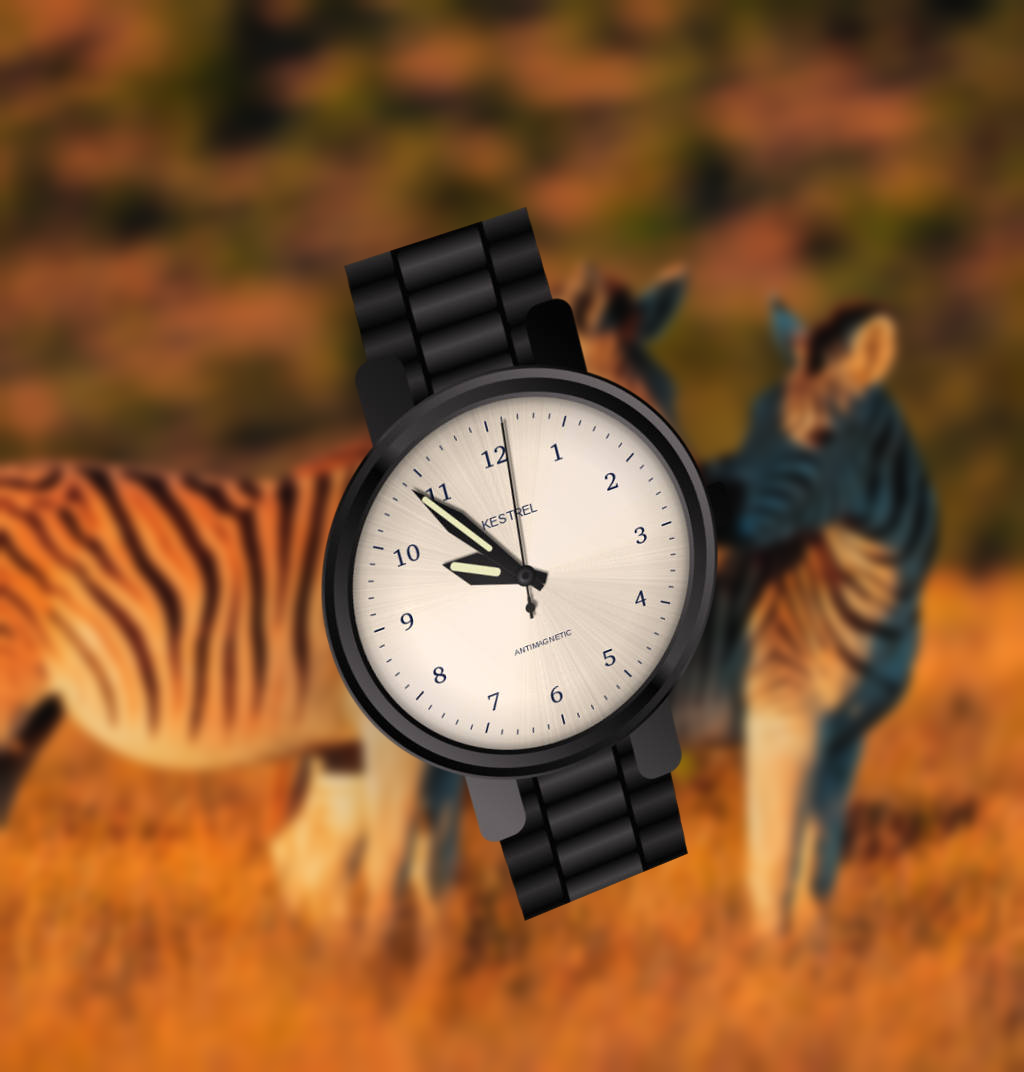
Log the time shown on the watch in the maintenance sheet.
9:54:01
